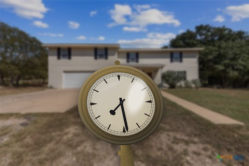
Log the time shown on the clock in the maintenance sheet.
7:29
